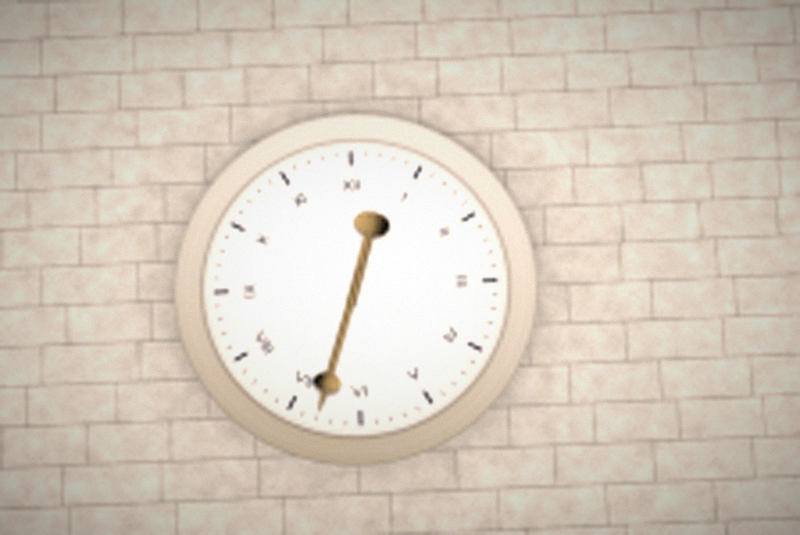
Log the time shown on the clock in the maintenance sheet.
12:33
